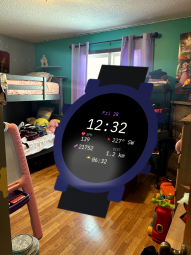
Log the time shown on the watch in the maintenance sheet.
12:32
